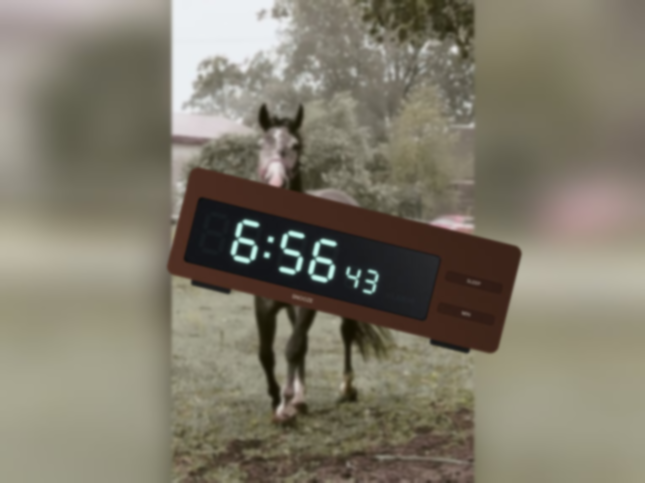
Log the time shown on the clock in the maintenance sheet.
6:56:43
